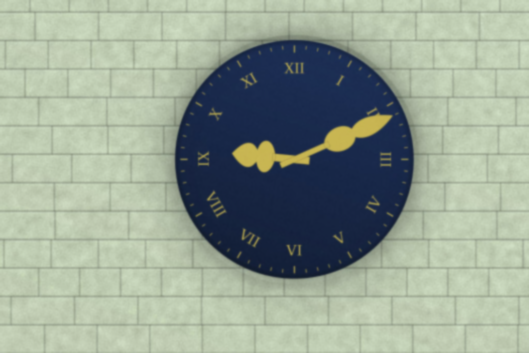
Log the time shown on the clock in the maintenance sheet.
9:11
